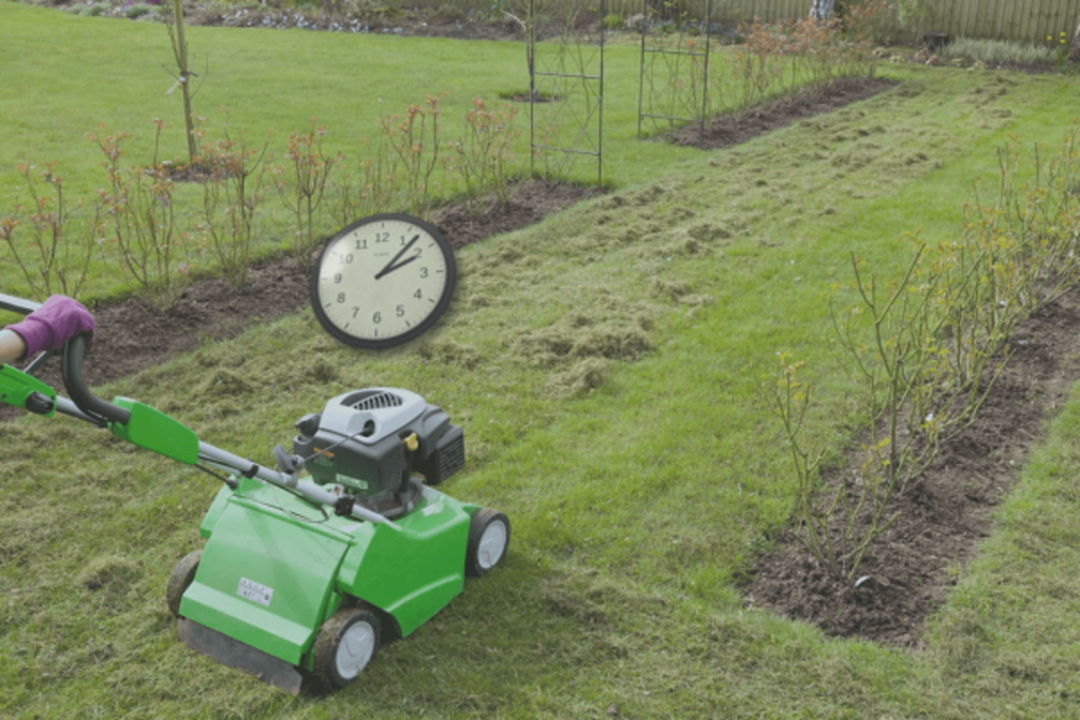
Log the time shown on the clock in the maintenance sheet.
2:07
